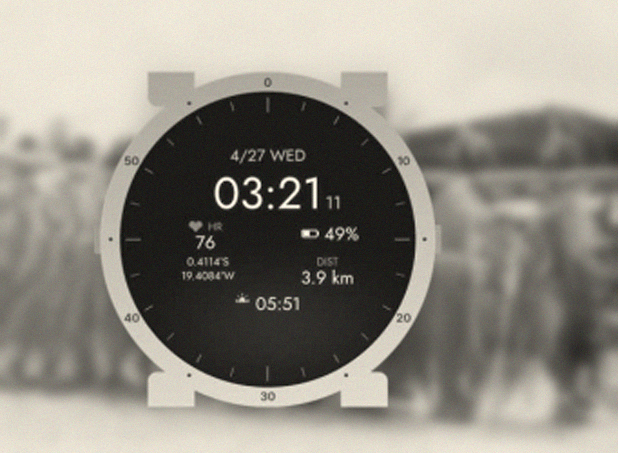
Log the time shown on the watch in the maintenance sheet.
3:21:11
